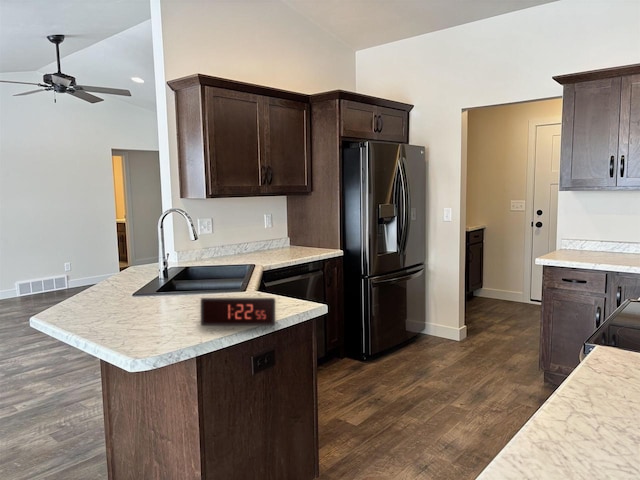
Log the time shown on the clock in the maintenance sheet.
1:22
